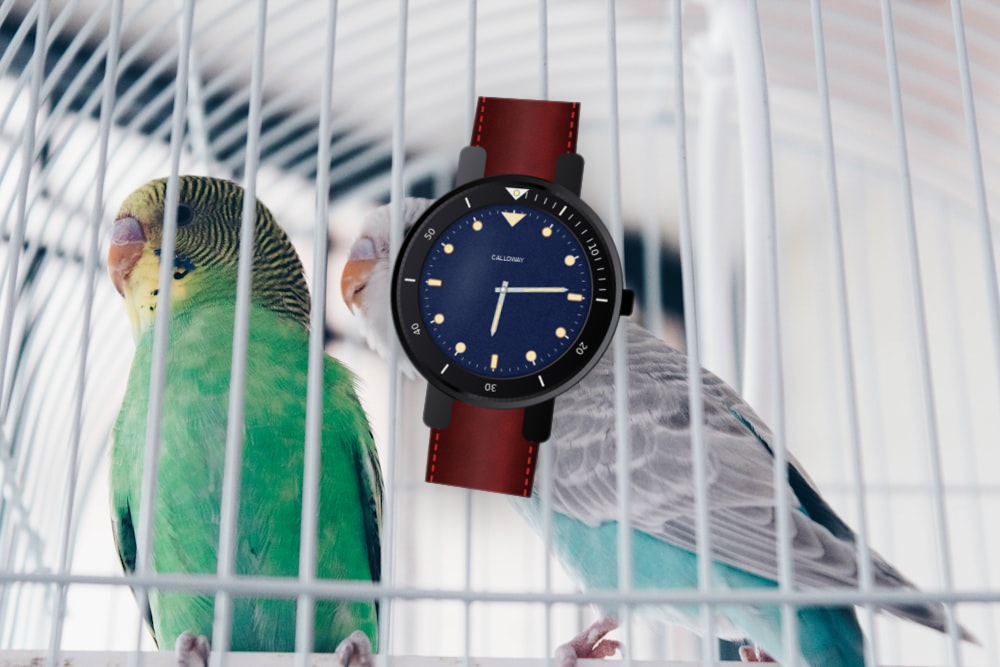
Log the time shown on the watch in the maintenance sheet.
6:14
